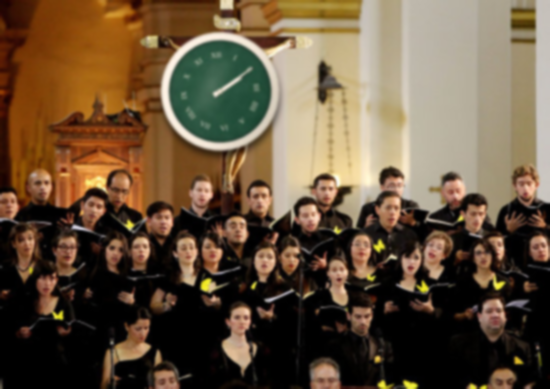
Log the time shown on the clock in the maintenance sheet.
2:10
